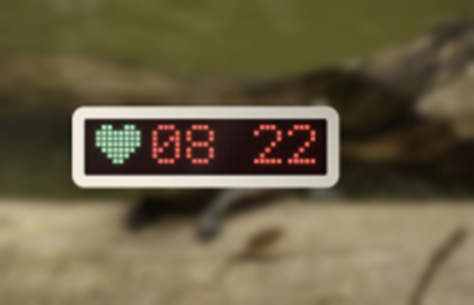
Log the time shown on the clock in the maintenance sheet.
8:22
